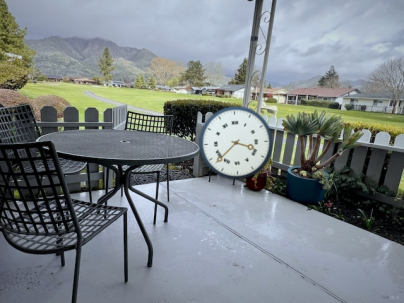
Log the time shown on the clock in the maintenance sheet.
3:38
